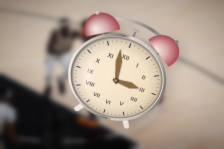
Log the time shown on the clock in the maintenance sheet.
2:58
